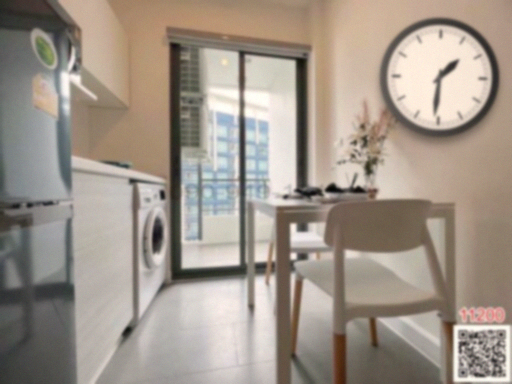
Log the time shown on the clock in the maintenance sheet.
1:31
